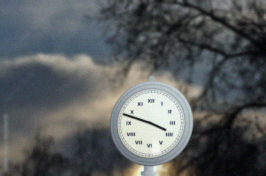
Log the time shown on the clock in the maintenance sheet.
3:48
